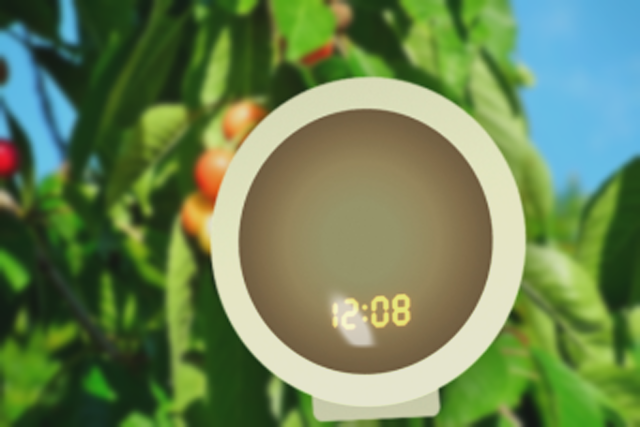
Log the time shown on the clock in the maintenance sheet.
12:08
